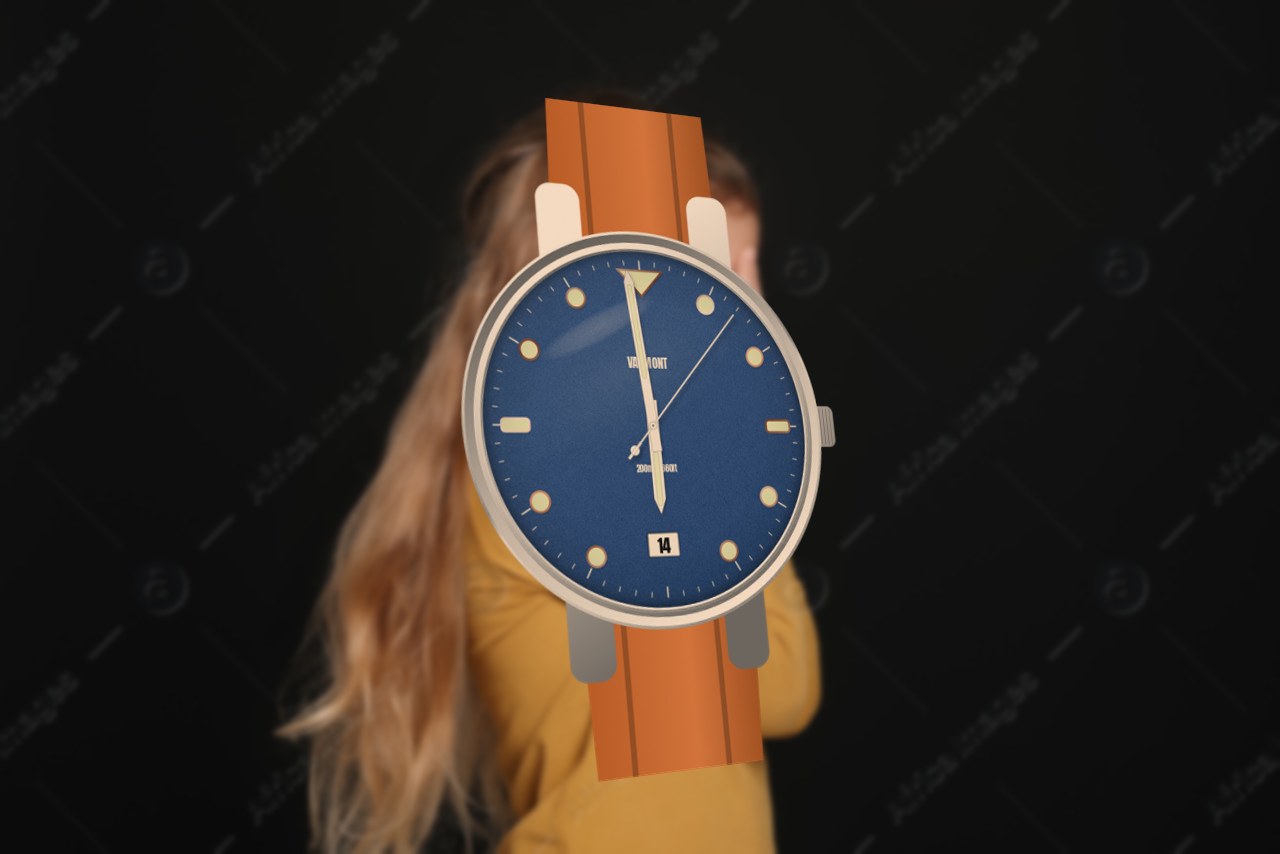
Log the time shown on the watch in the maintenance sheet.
5:59:07
